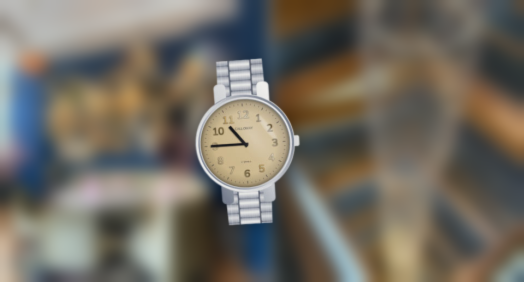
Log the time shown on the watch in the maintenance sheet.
10:45
